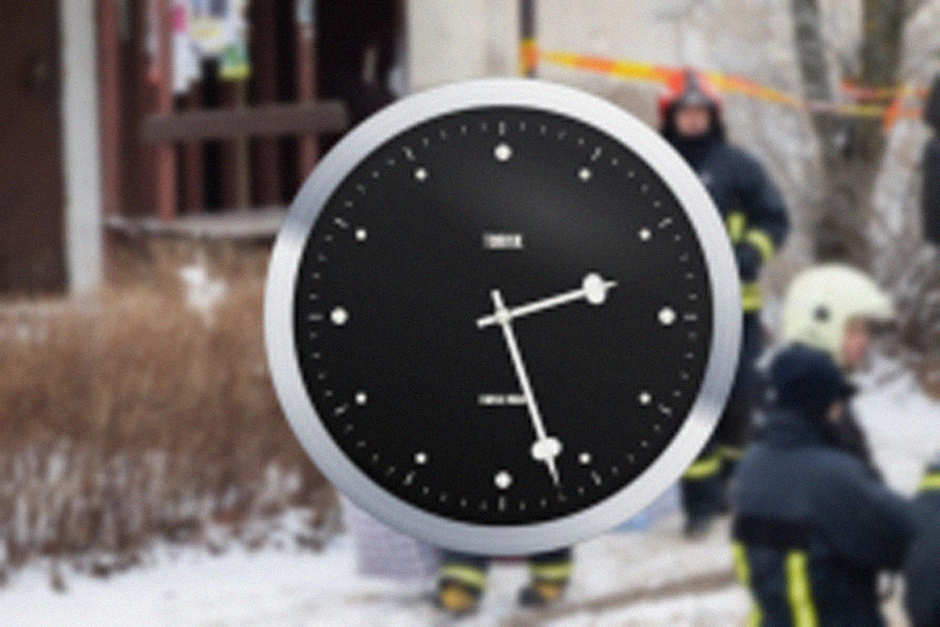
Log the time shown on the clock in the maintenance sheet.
2:27
